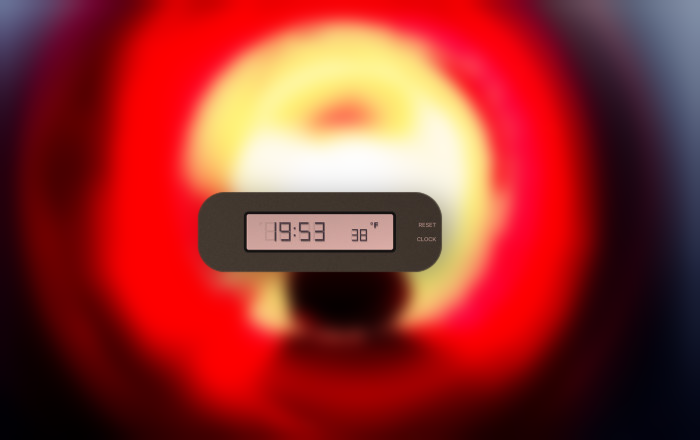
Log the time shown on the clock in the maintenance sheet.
19:53
